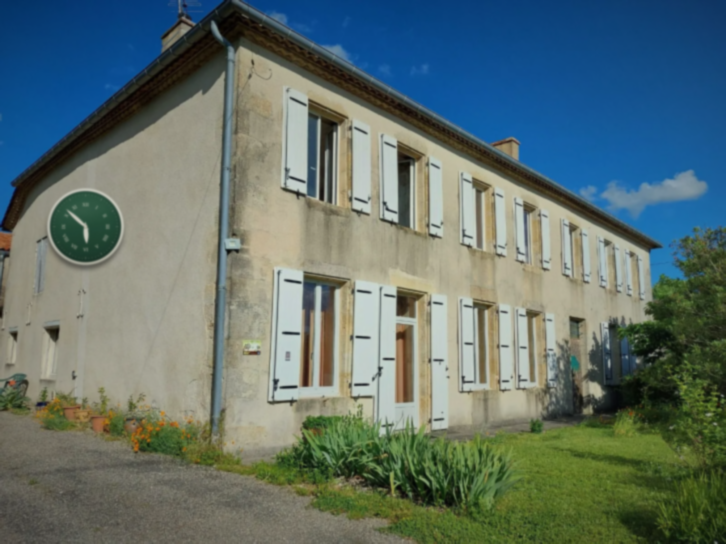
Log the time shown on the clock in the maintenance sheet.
5:52
